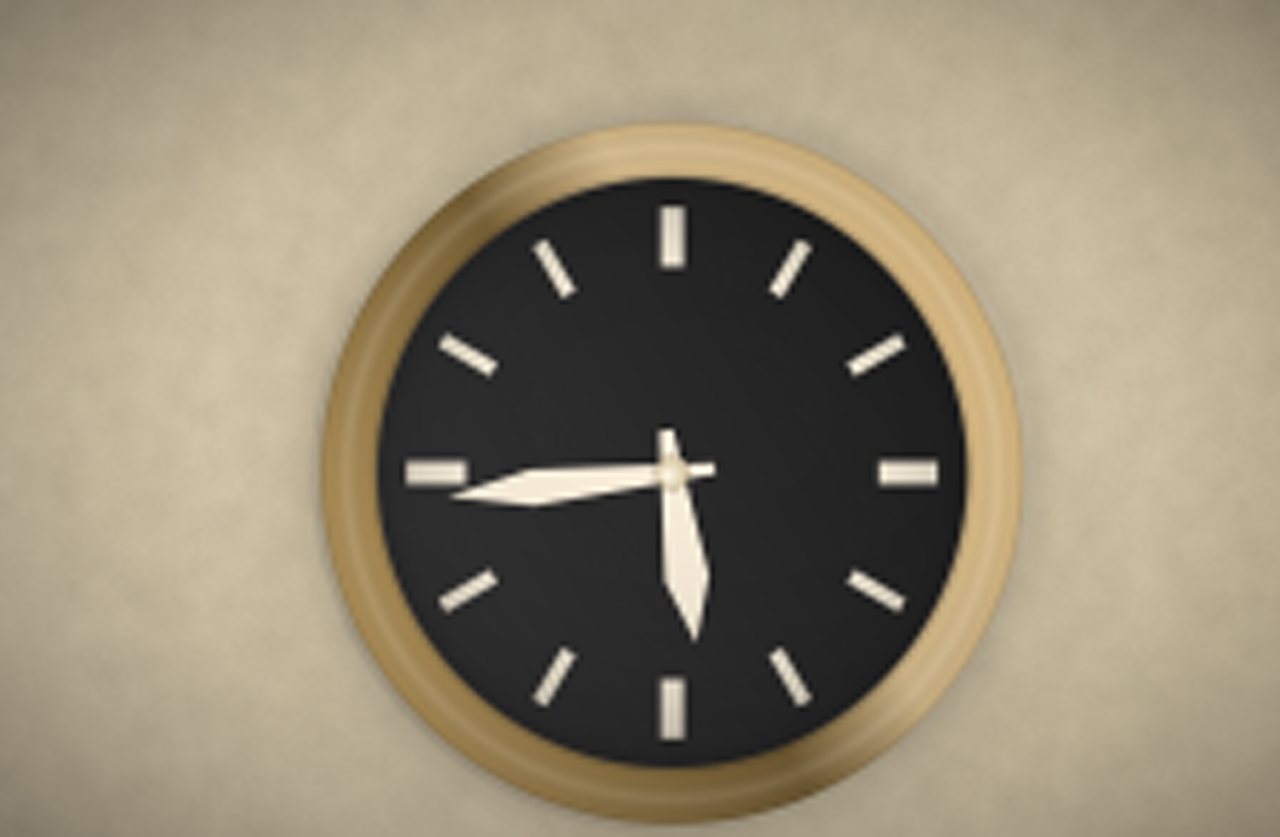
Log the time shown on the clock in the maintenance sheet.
5:44
